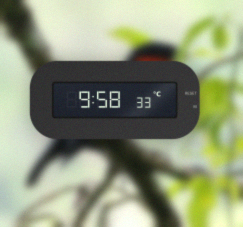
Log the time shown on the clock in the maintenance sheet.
9:58
